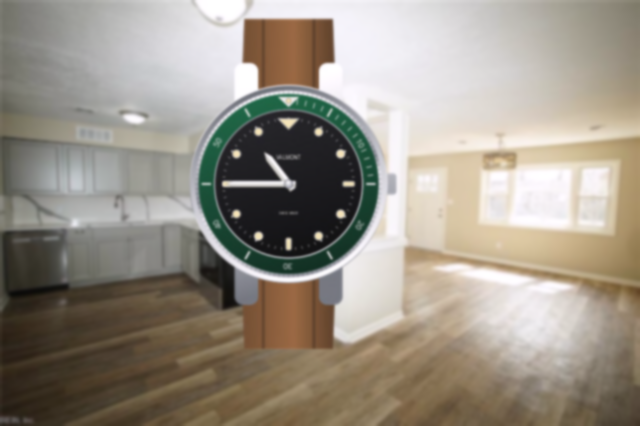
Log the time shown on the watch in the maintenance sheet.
10:45
